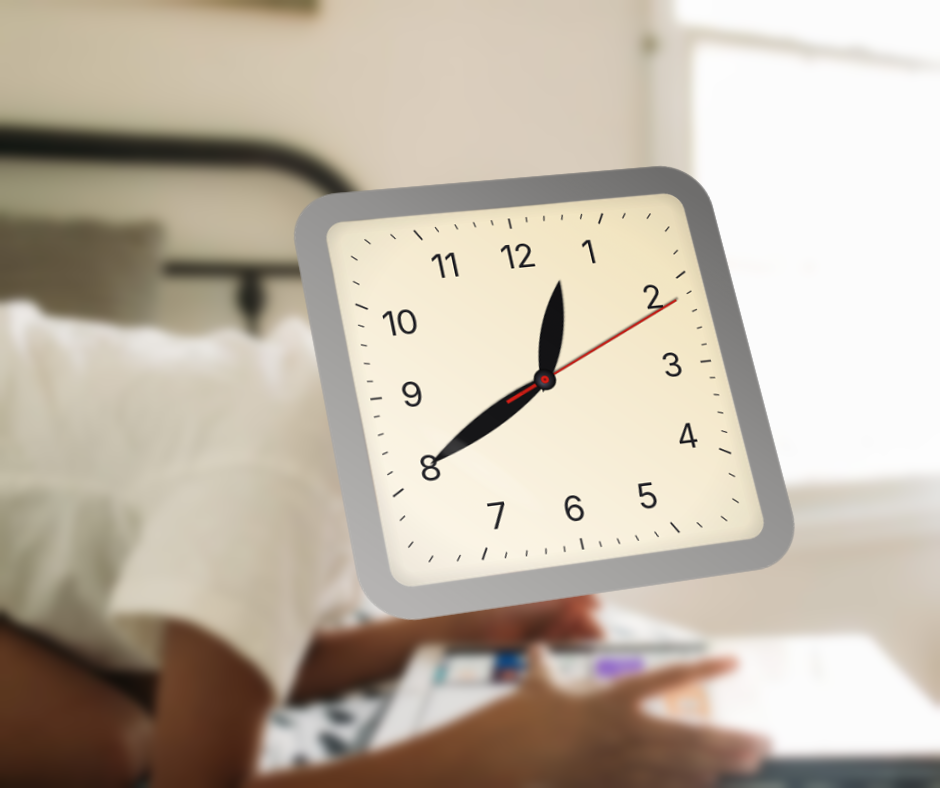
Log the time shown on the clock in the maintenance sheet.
12:40:11
